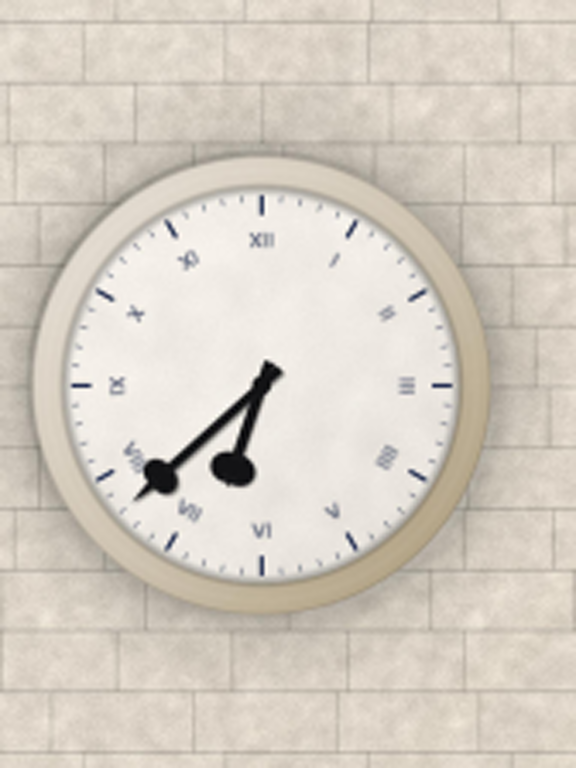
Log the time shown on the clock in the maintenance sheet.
6:38
